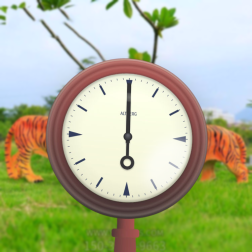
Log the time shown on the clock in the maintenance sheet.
6:00
